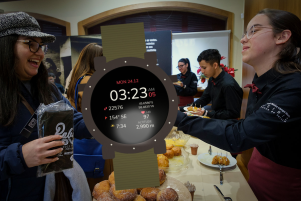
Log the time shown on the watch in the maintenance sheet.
3:23
